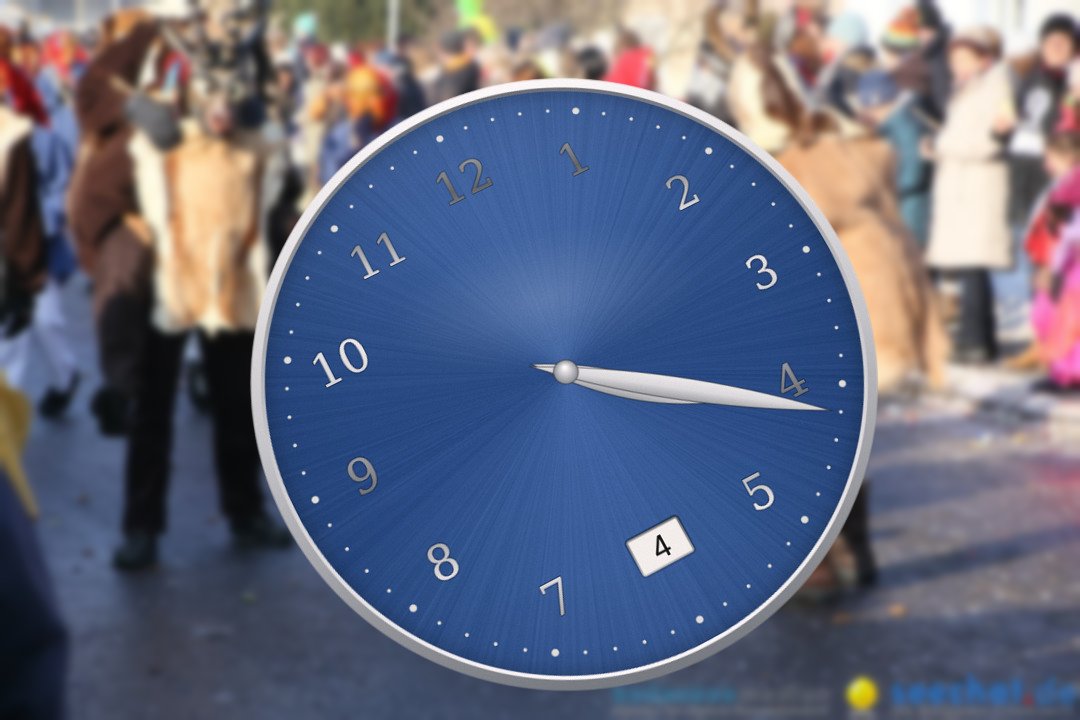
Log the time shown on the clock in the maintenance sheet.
4:21
